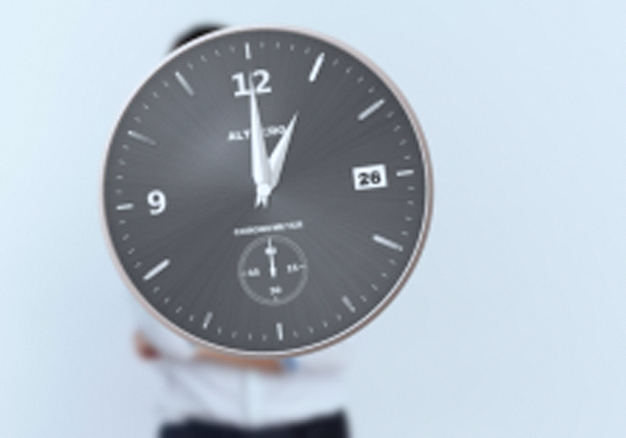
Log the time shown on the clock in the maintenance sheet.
1:00
